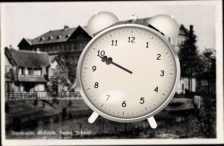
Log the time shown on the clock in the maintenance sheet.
9:49
